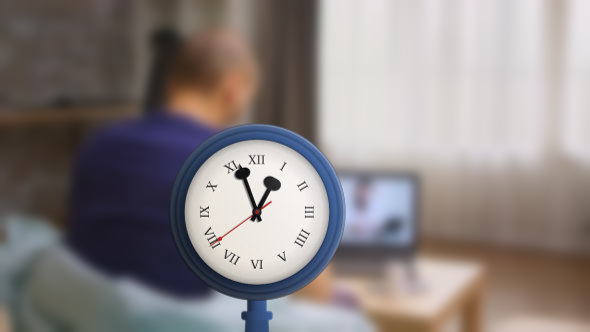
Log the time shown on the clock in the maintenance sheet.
12:56:39
